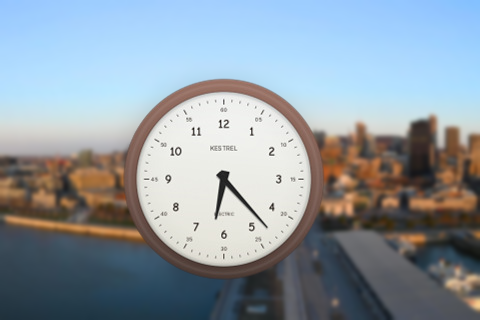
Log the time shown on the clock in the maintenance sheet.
6:23
